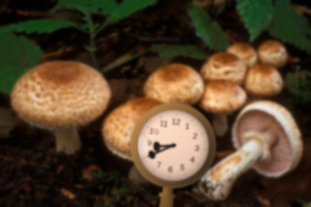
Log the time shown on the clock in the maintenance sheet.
8:40
